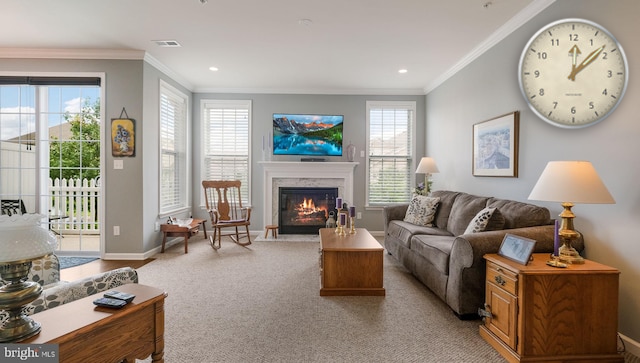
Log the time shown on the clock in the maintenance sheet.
12:08
